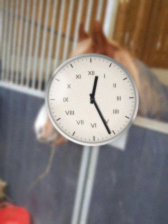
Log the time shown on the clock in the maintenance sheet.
12:26
